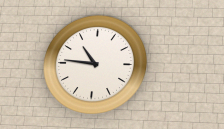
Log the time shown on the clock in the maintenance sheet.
10:46
